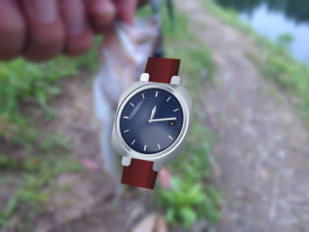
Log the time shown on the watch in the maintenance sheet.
12:13
